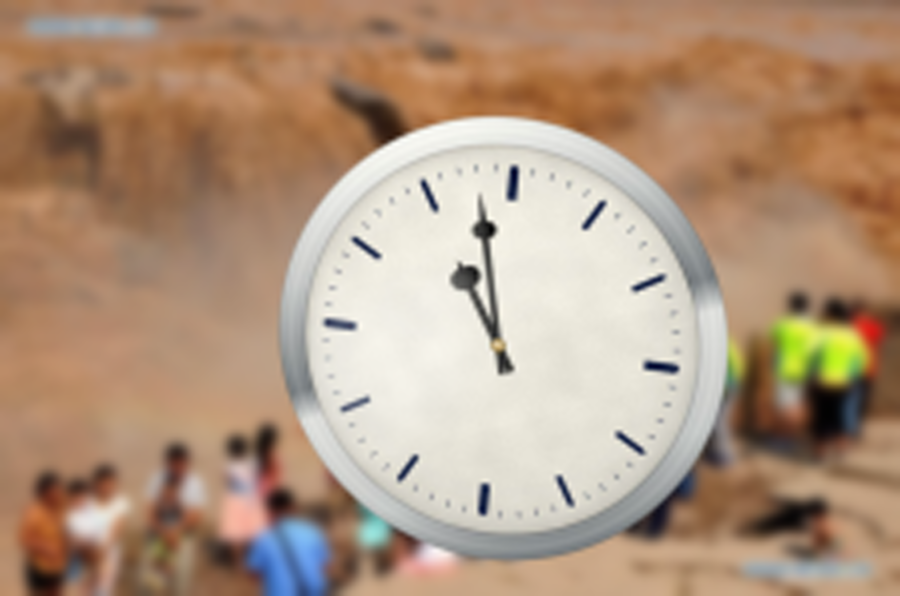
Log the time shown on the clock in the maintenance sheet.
10:58
